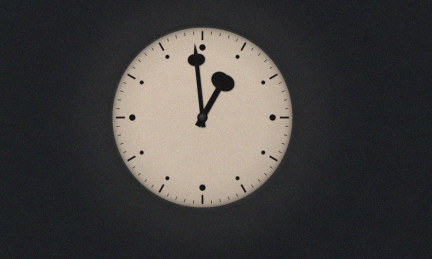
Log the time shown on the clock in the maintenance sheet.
12:59
